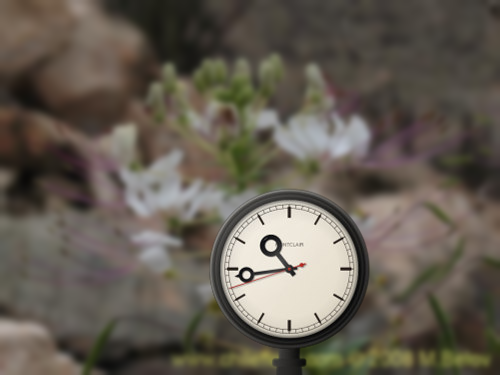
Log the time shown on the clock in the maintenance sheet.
10:43:42
